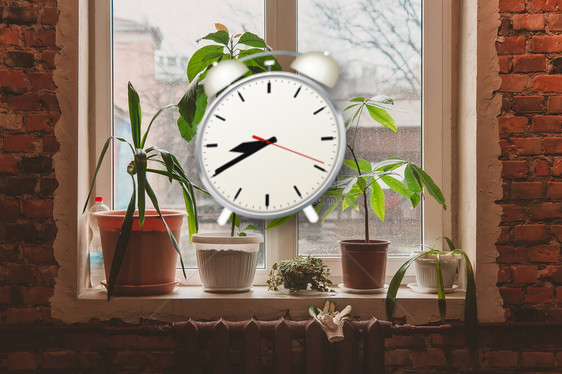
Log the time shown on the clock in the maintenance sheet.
8:40:19
